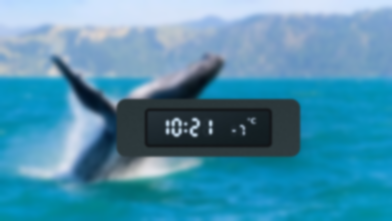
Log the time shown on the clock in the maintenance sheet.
10:21
